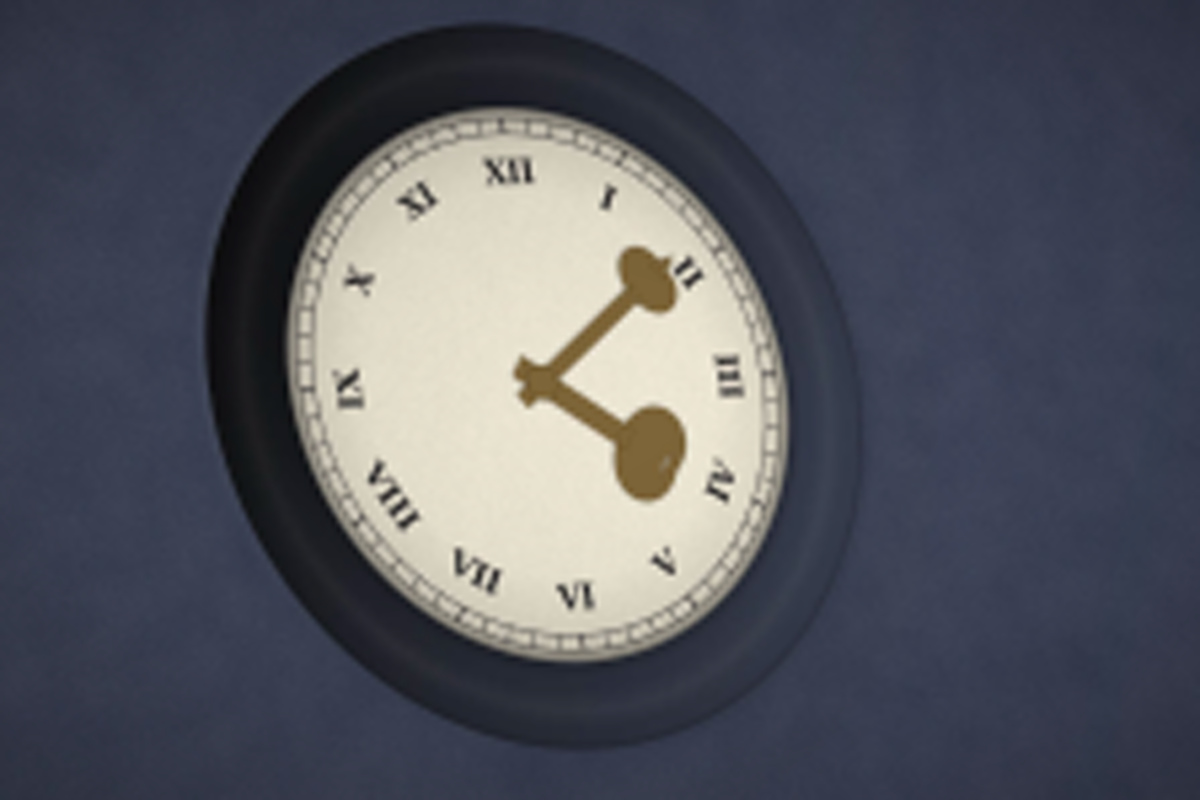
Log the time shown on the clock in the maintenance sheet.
4:09
